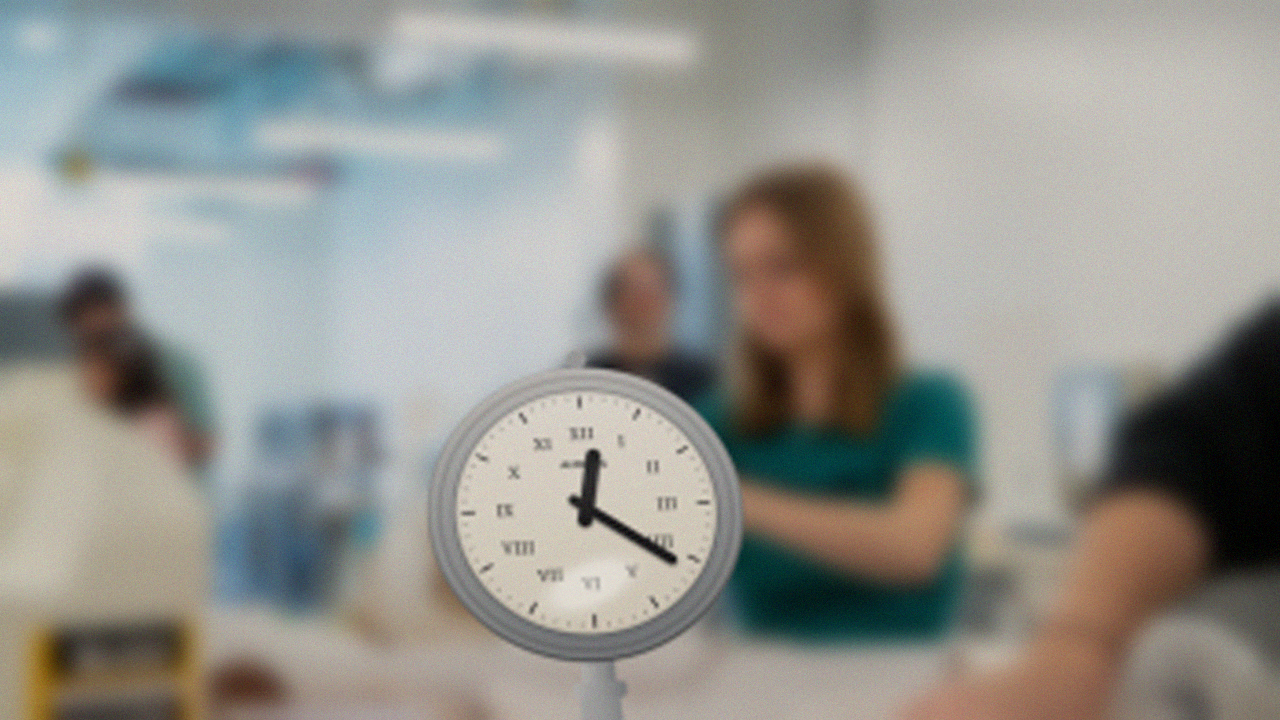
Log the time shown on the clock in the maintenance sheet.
12:21
